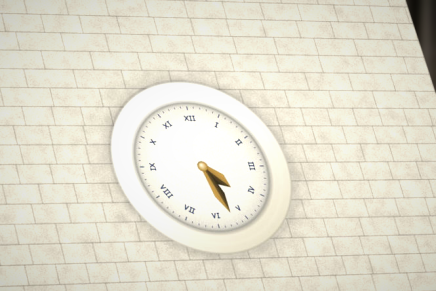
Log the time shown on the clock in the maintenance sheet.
4:27
